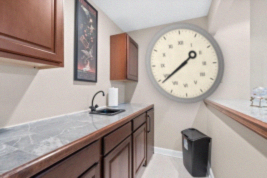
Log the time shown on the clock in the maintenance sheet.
1:39
